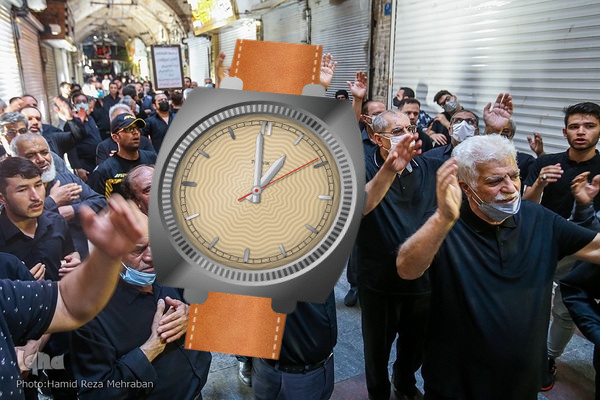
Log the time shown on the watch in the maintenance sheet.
12:59:09
